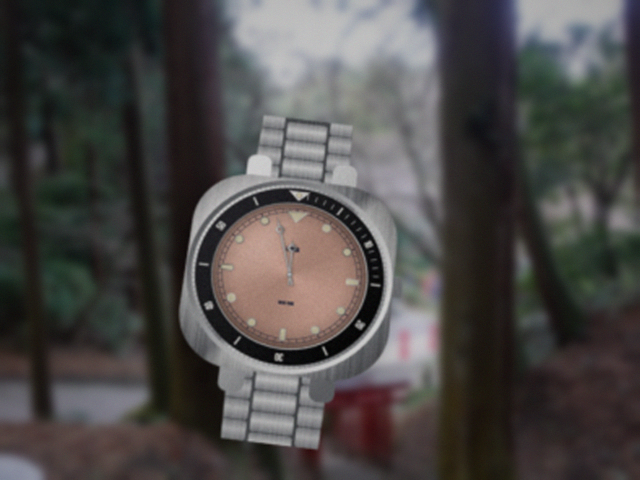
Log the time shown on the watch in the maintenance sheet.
11:57
